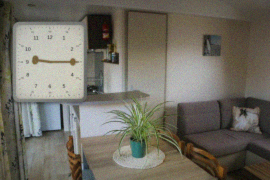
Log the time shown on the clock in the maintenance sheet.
9:15
